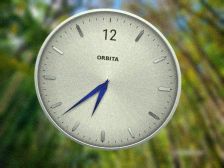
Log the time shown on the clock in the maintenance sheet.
6:38
